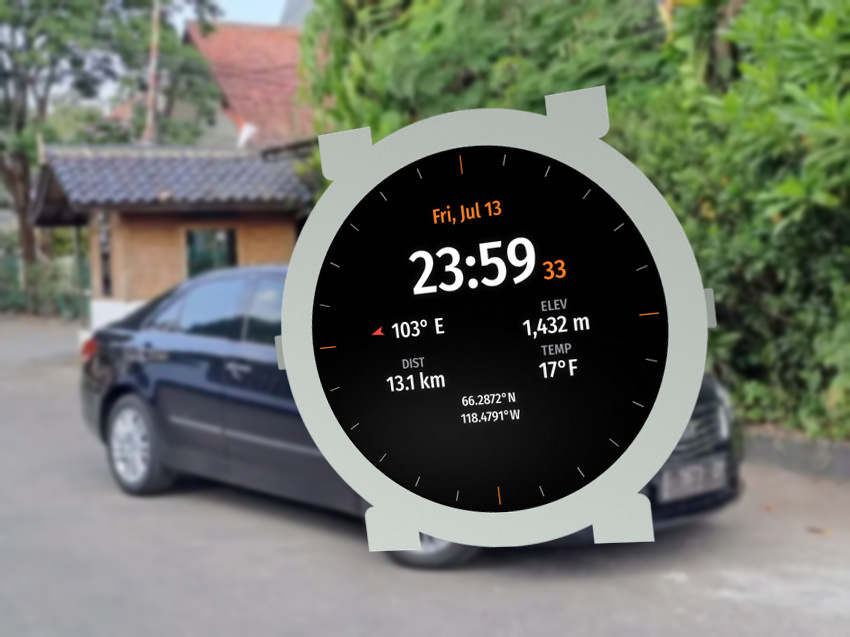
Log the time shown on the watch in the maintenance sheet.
23:59:33
